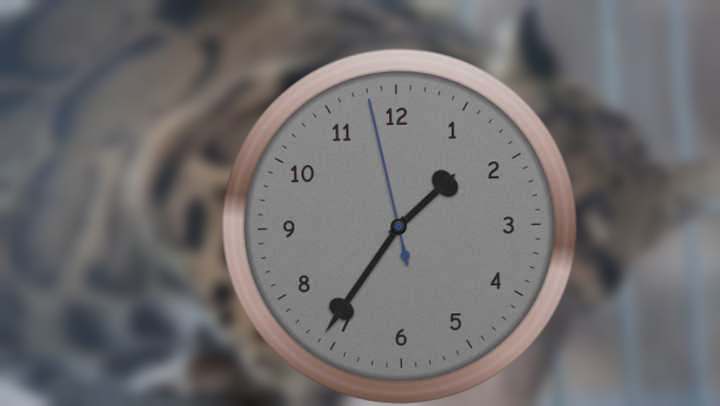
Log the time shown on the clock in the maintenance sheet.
1:35:58
